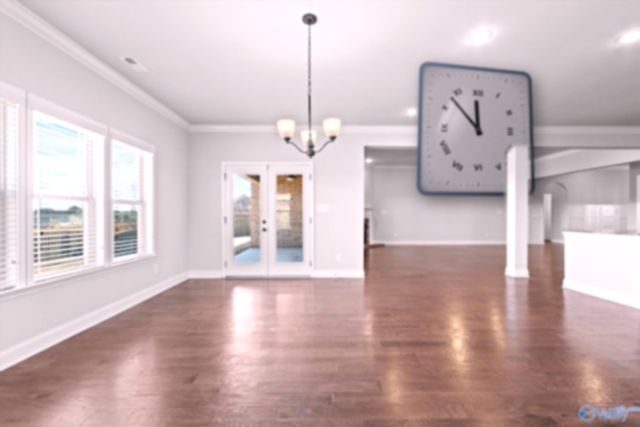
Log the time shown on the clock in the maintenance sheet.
11:53
